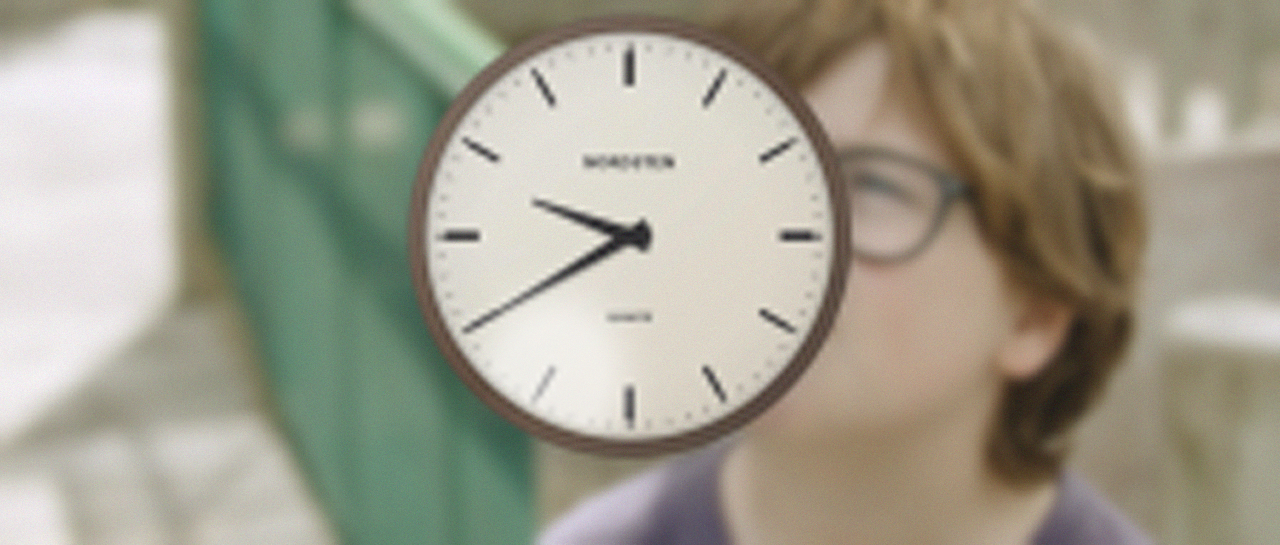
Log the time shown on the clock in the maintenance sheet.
9:40
